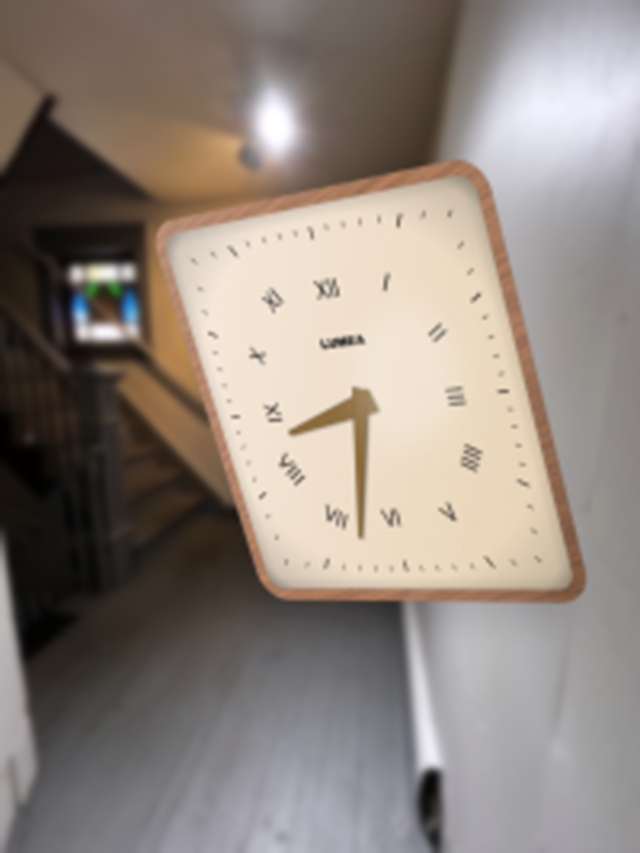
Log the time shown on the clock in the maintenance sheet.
8:33
